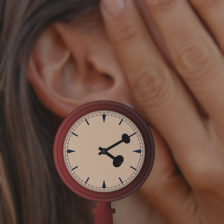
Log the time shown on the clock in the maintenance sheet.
4:10
